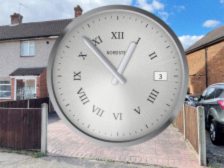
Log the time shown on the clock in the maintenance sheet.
12:53
